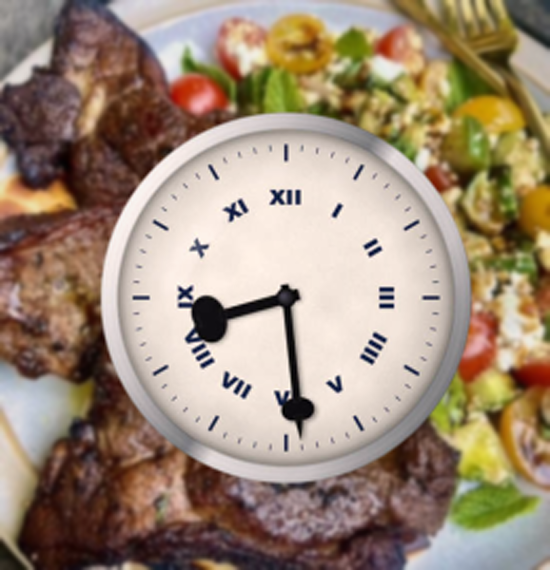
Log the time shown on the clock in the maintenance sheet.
8:29
